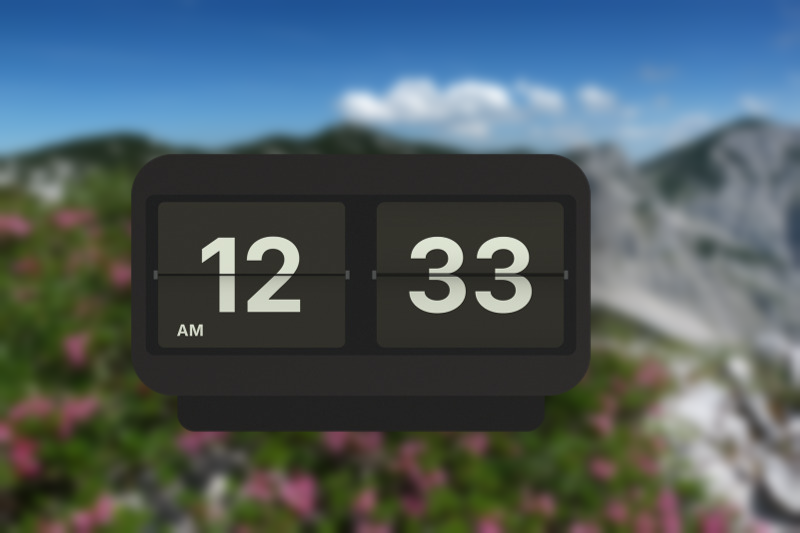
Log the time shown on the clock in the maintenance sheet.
12:33
